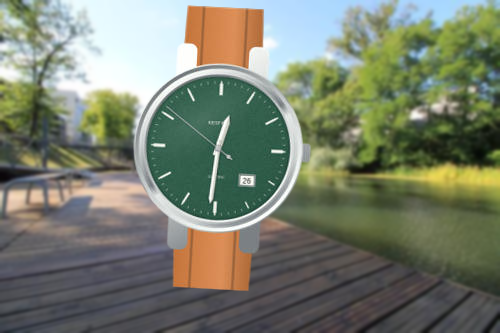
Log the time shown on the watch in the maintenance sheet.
12:30:51
